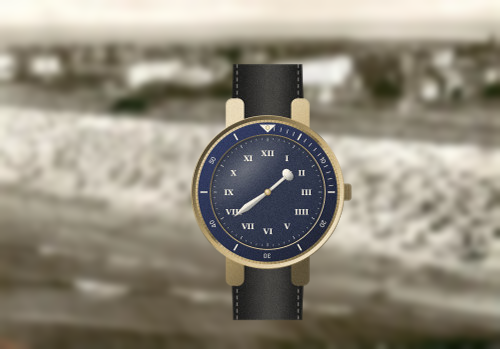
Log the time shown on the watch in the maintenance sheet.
1:39
